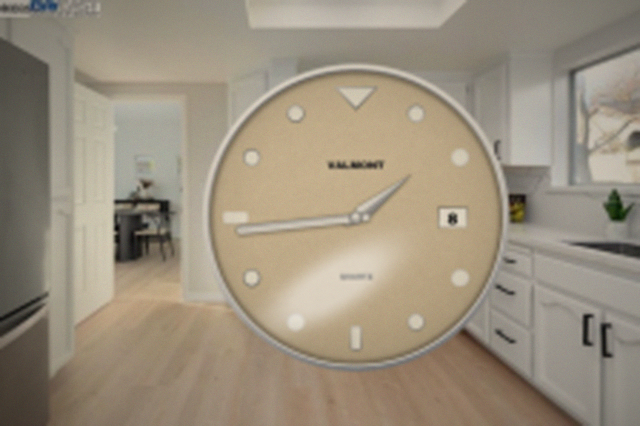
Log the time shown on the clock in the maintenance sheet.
1:44
